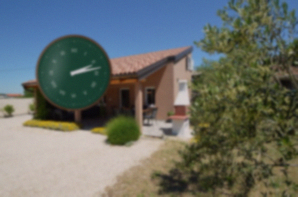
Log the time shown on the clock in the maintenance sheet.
2:13
